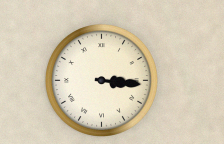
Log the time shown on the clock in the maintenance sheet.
3:16
